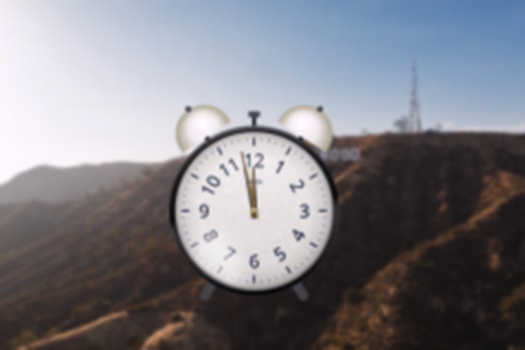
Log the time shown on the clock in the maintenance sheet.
11:58
